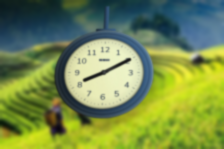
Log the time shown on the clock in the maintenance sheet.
8:10
